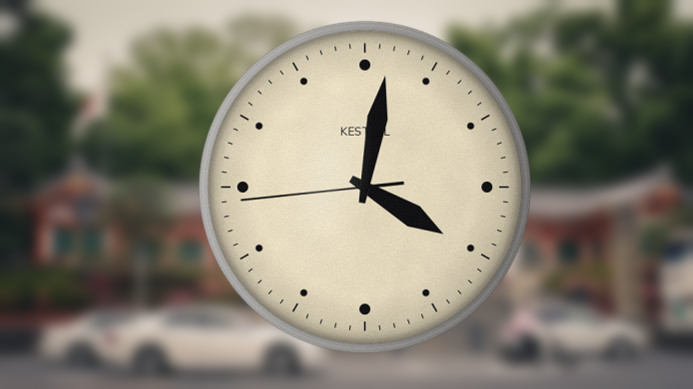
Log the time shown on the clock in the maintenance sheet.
4:01:44
